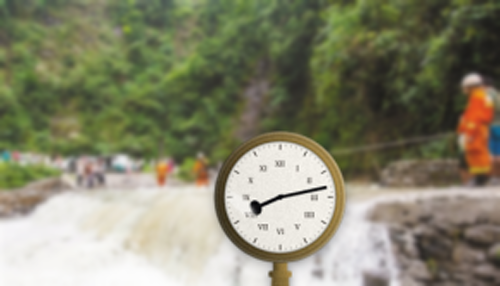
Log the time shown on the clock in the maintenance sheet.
8:13
